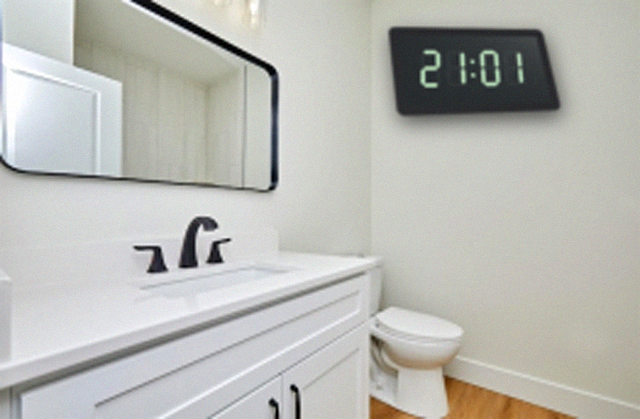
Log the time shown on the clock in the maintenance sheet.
21:01
